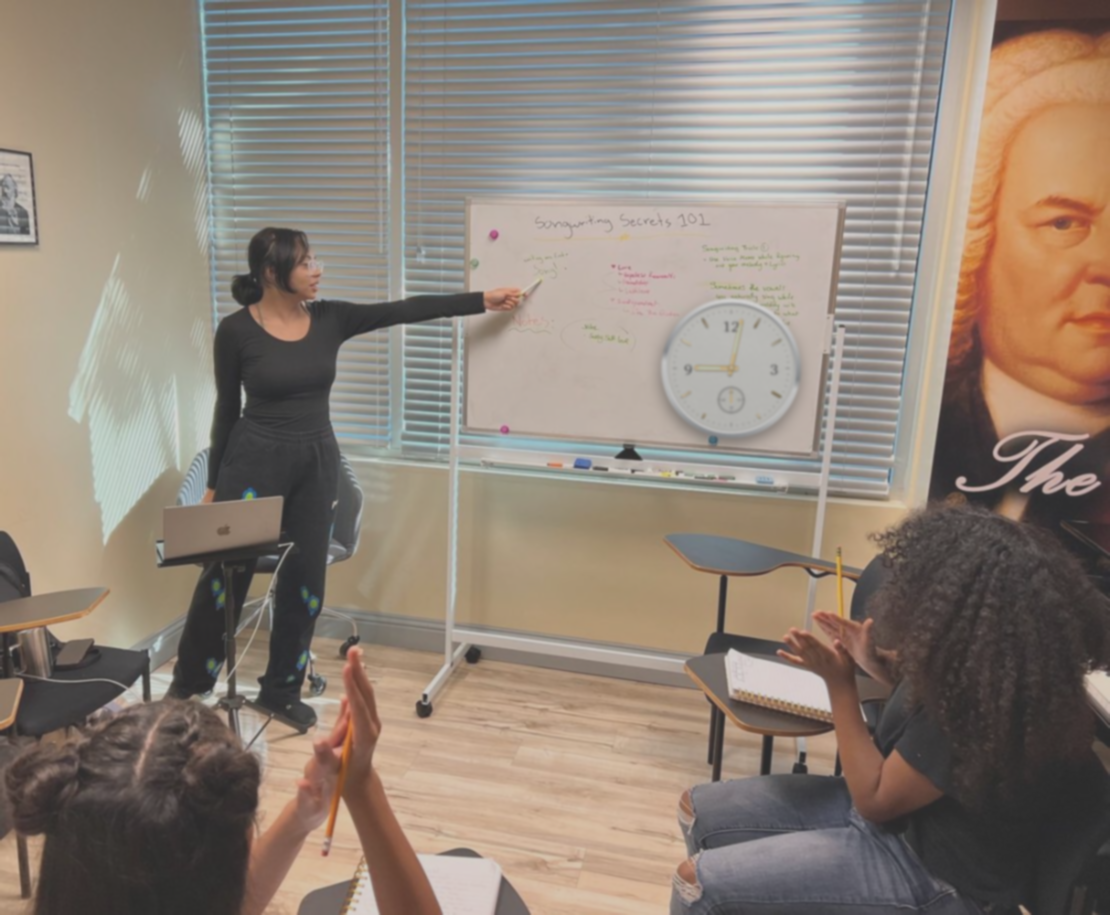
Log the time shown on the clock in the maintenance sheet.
9:02
